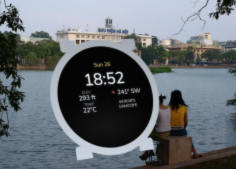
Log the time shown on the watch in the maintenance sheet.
18:52
